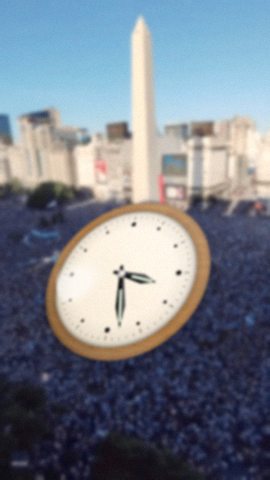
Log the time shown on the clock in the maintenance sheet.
3:28
